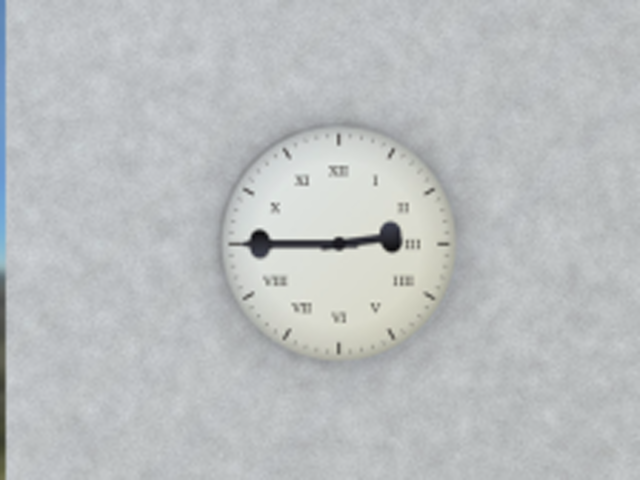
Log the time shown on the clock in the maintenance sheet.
2:45
